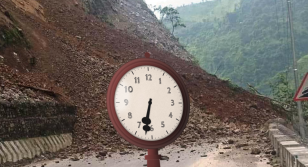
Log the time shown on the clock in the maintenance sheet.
6:32
